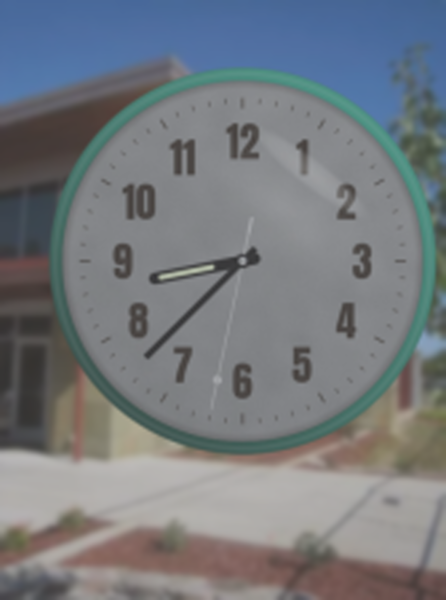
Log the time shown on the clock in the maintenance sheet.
8:37:32
